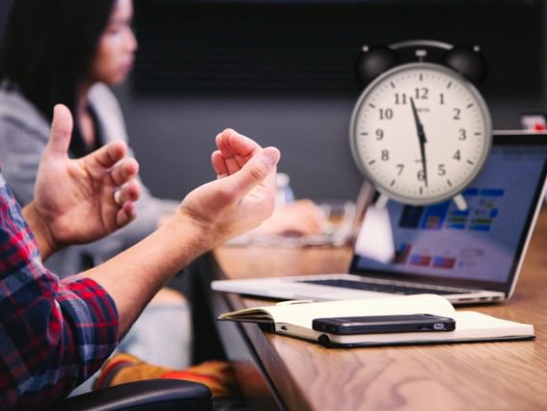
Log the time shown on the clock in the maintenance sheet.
11:29
